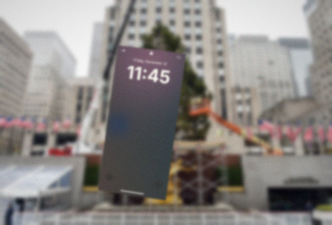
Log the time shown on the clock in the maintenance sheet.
11:45
